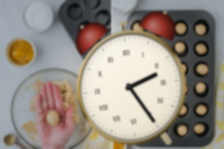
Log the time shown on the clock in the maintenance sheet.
2:25
